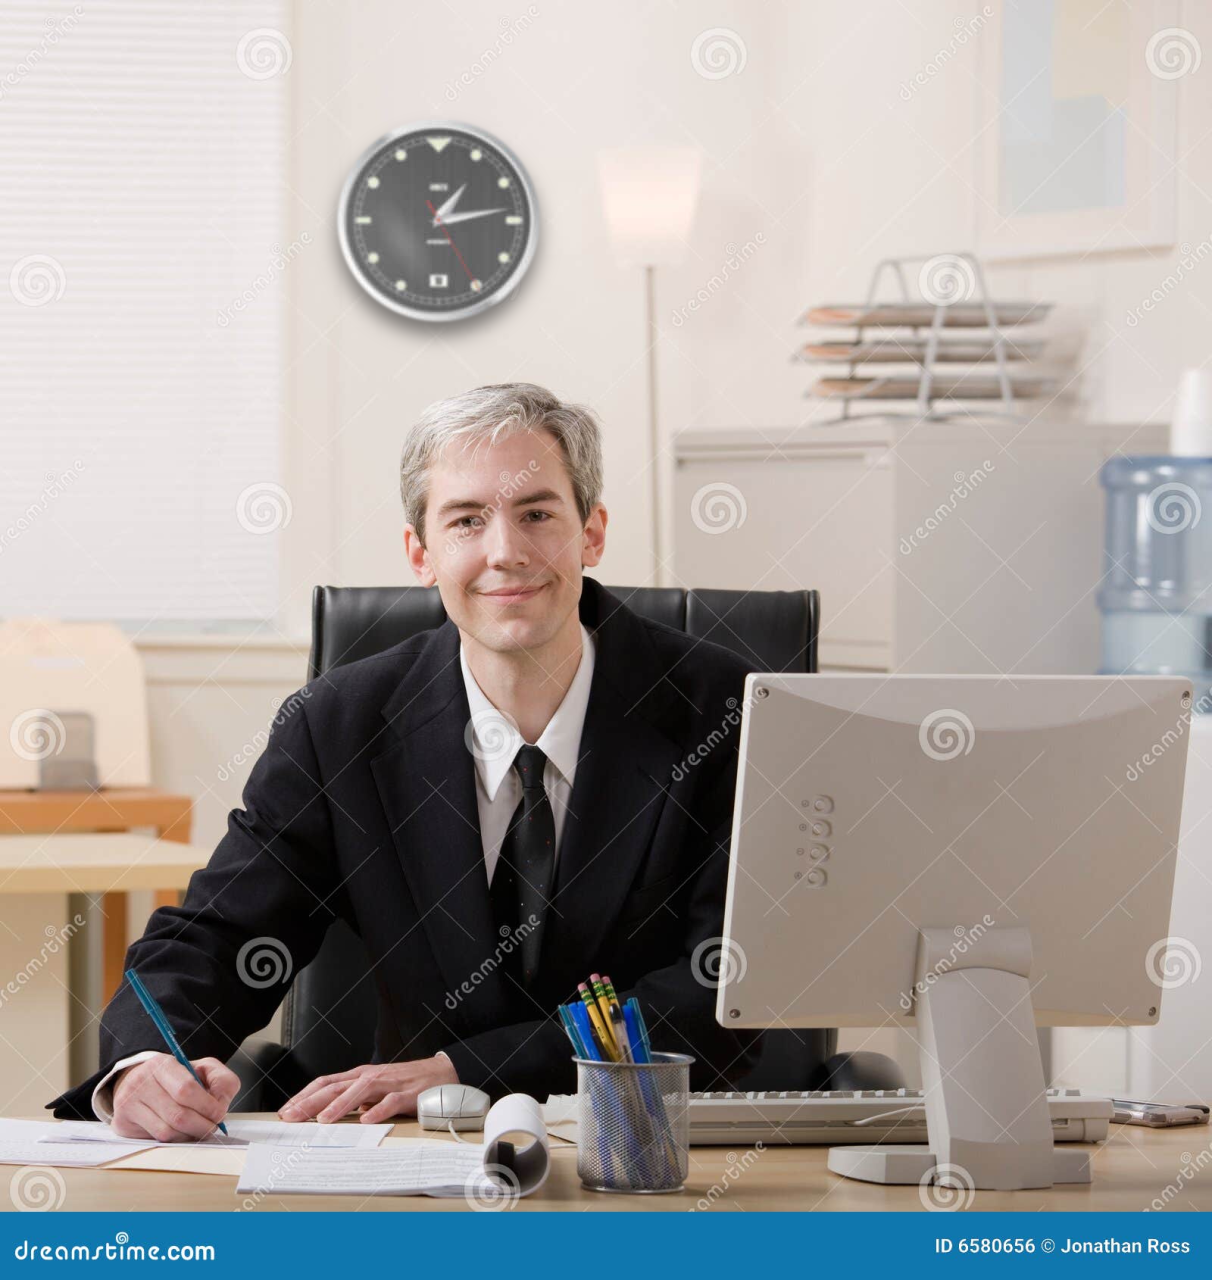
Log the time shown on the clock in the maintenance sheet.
1:13:25
